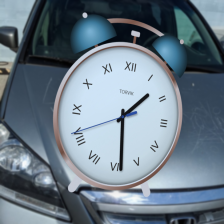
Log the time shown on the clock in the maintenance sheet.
1:28:41
